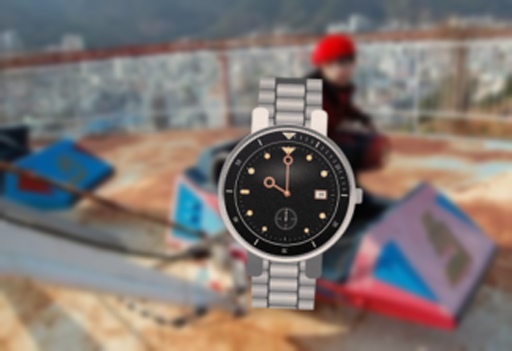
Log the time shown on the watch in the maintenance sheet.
10:00
